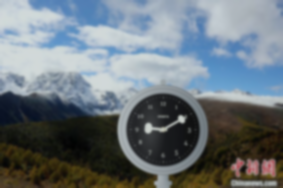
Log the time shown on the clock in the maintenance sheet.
9:10
